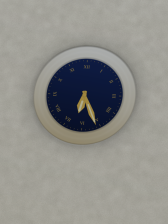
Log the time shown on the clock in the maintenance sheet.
6:26
